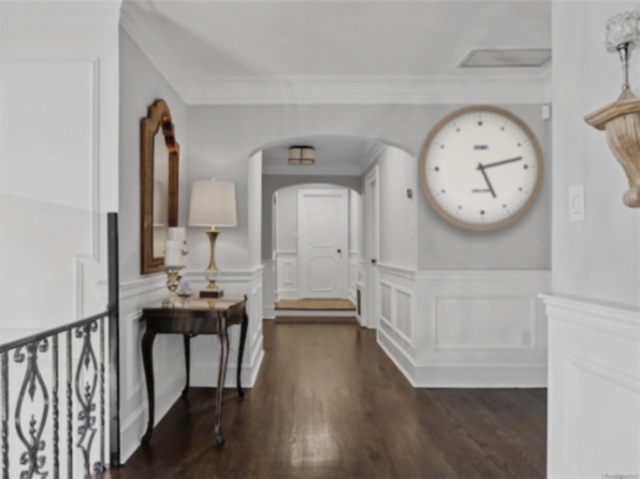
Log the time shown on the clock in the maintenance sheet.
5:13
